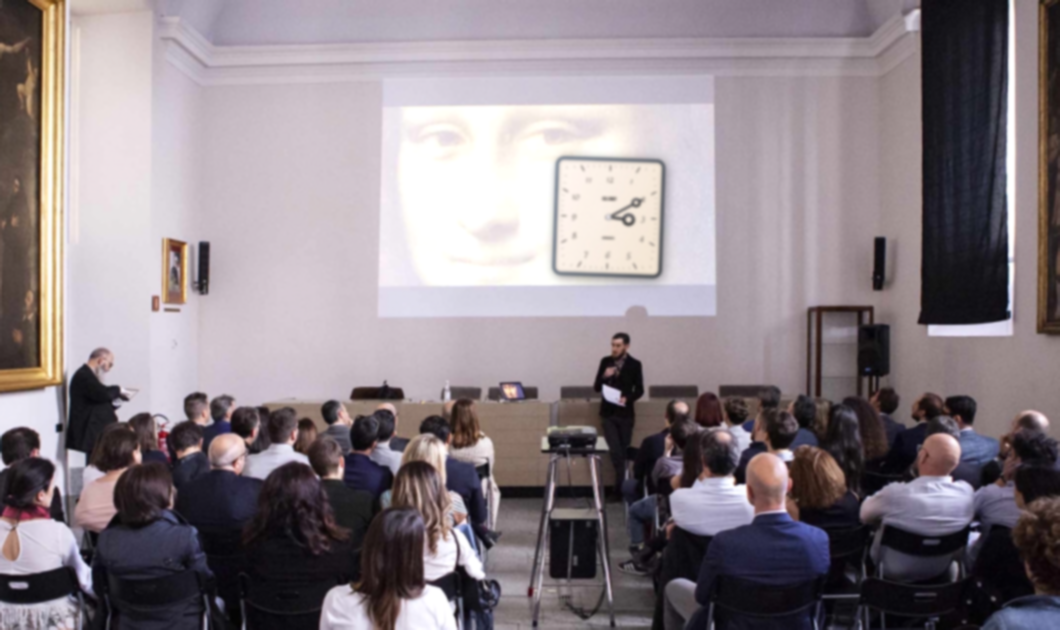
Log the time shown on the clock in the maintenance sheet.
3:10
